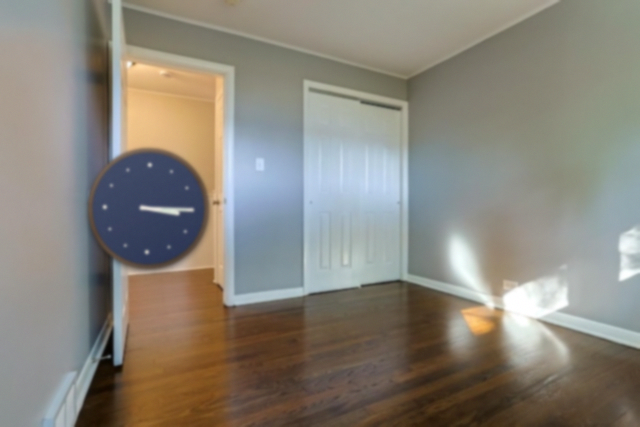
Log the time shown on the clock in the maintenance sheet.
3:15
